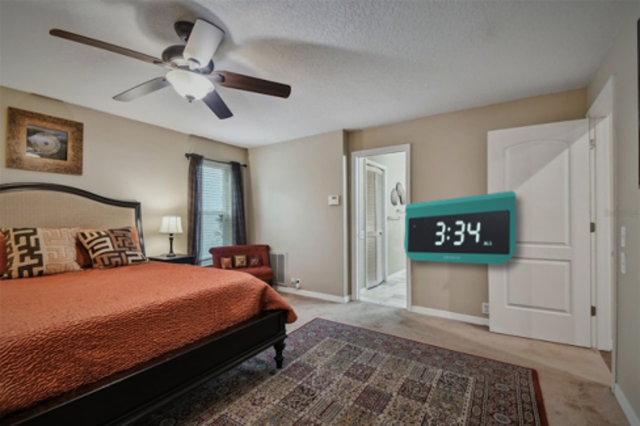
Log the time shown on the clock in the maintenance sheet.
3:34
